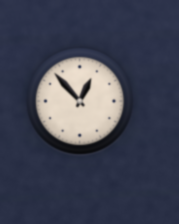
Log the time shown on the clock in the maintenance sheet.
12:53
